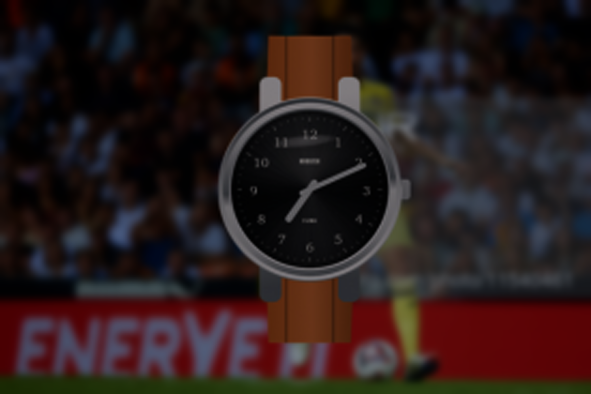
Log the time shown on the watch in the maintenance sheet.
7:11
